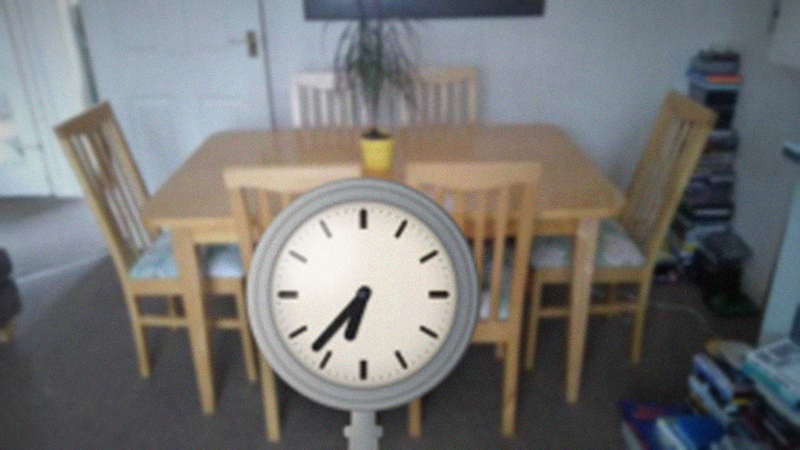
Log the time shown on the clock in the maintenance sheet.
6:37
